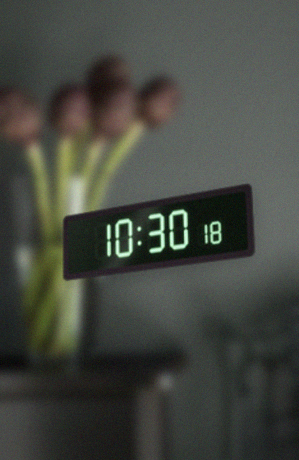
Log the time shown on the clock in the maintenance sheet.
10:30:18
